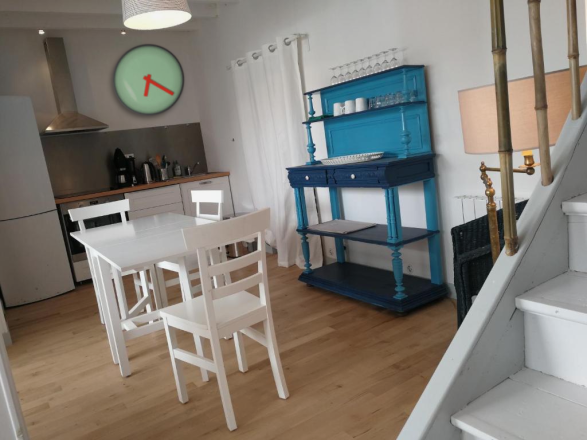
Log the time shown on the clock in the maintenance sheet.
6:20
